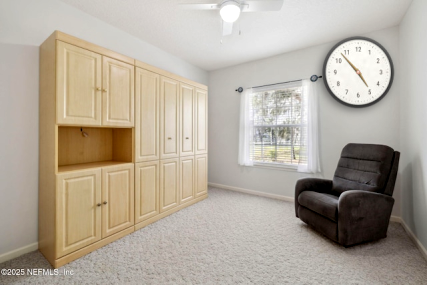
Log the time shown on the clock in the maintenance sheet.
4:53
